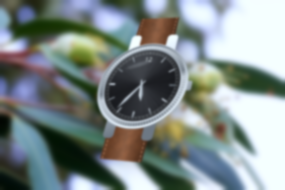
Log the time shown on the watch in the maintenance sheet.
5:36
